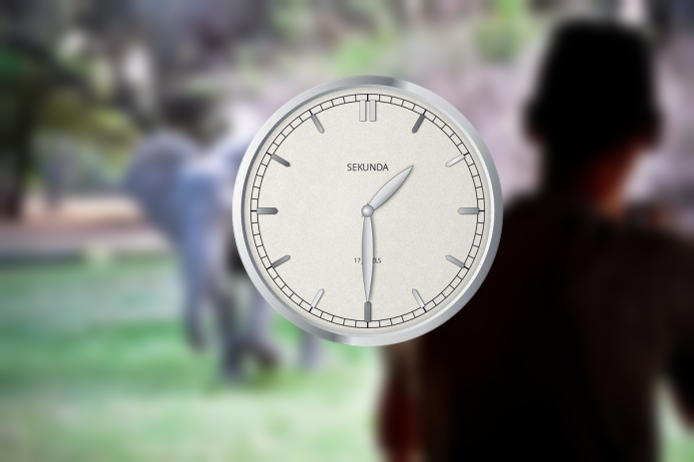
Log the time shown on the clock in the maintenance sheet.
1:30
